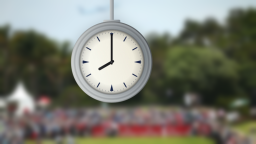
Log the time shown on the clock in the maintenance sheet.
8:00
